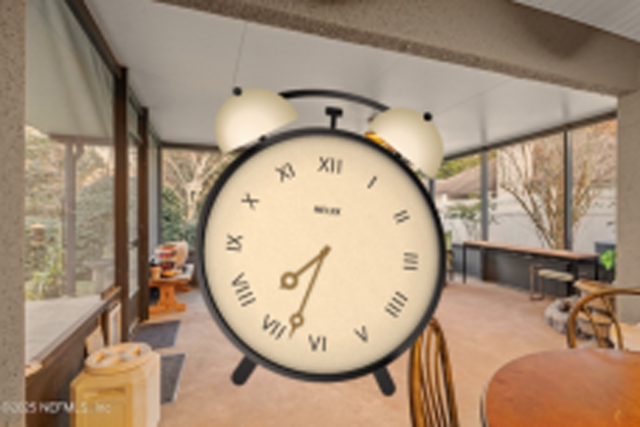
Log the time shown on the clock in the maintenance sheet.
7:33
